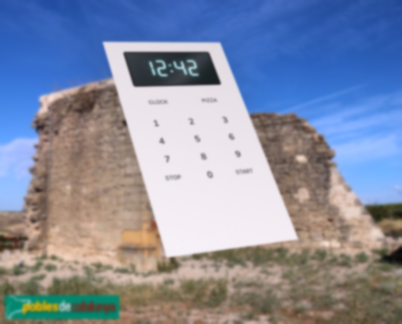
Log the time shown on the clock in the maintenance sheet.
12:42
